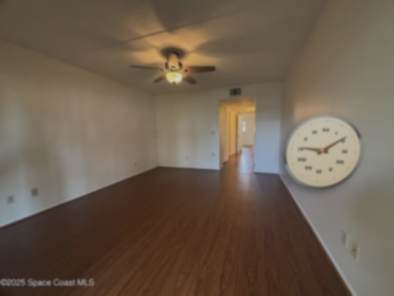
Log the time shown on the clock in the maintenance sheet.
9:09
